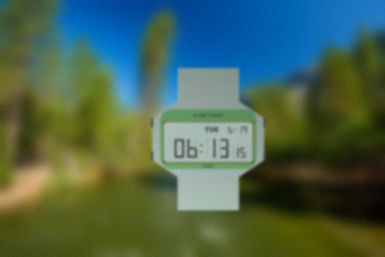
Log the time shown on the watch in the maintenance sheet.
6:13
